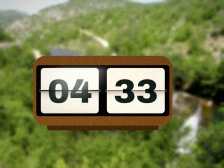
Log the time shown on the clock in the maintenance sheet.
4:33
